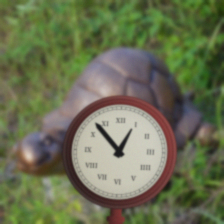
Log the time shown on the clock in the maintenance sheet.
12:53
